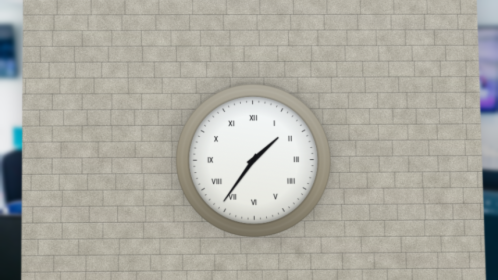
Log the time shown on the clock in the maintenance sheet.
1:36
